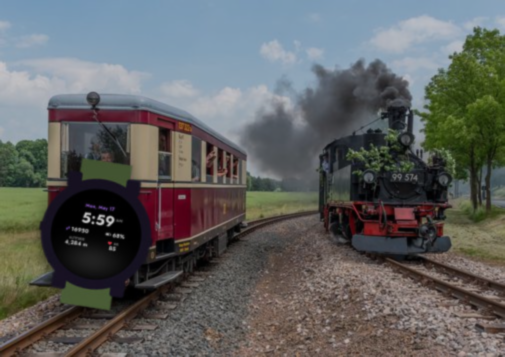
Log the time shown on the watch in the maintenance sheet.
5:59
